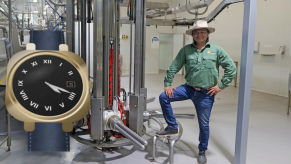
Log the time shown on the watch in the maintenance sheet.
4:19
